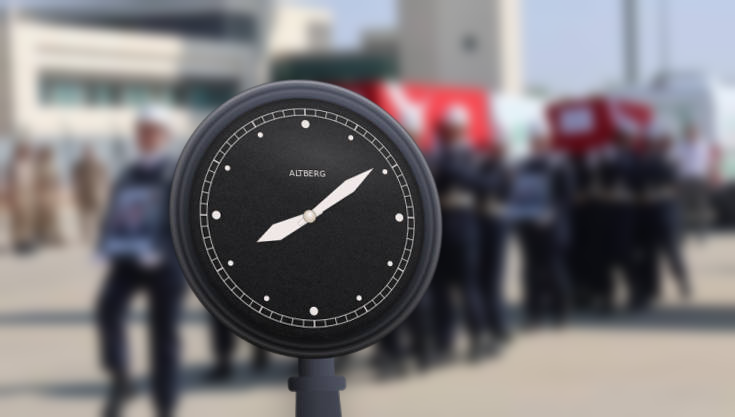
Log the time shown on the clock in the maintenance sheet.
8:09
